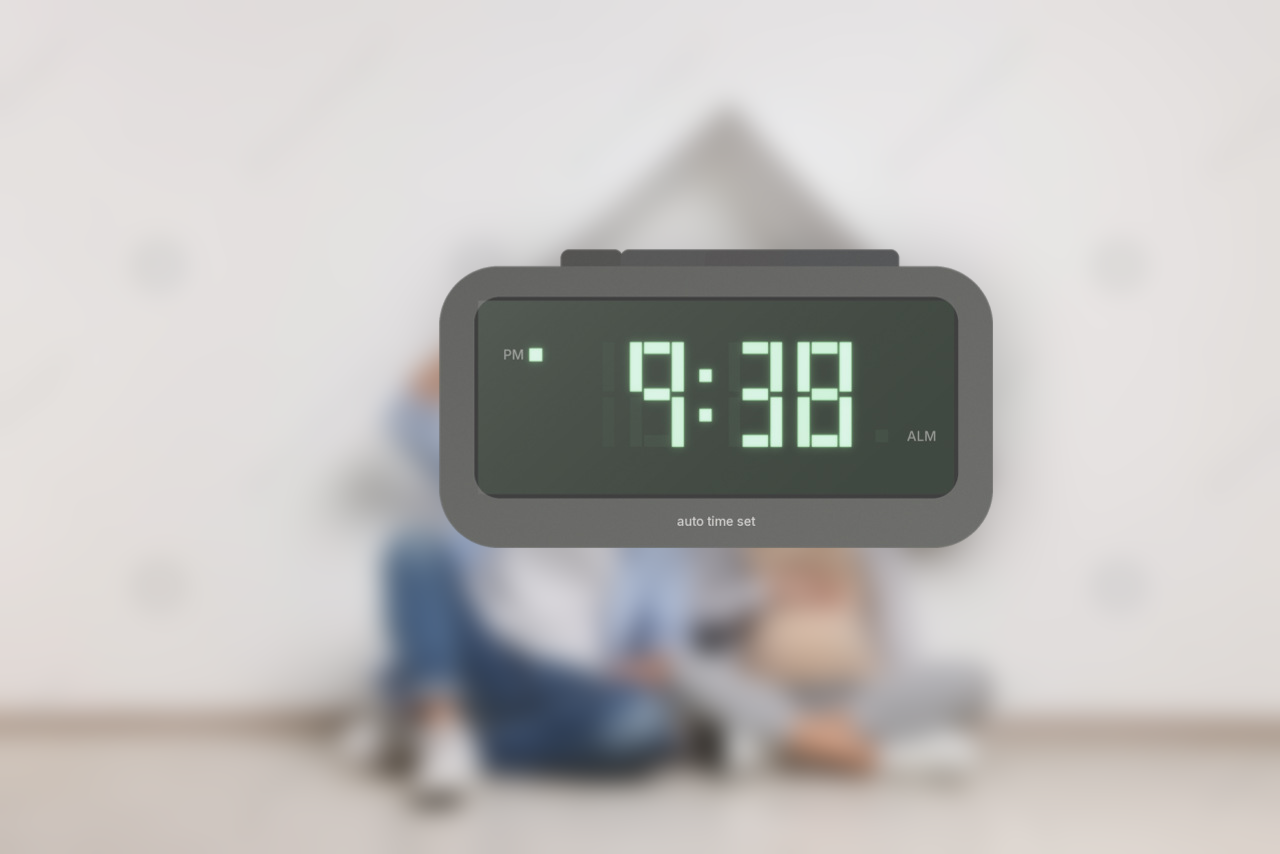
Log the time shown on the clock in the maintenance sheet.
9:38
